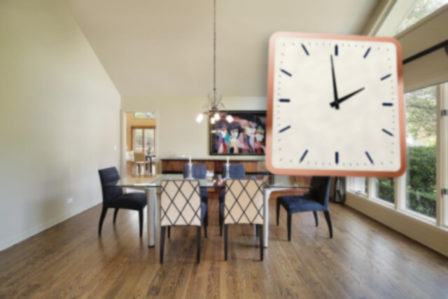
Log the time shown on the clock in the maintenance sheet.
1:59
